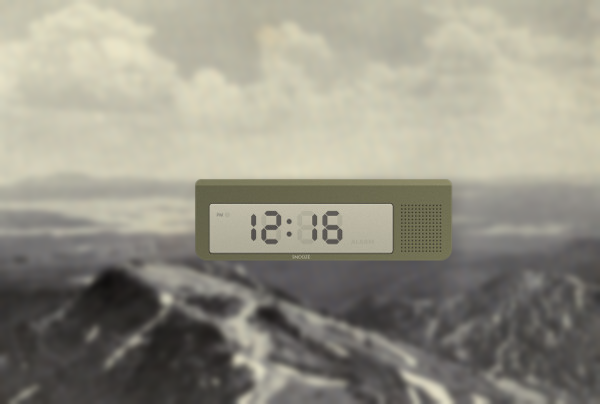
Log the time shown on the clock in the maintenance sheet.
12:16
